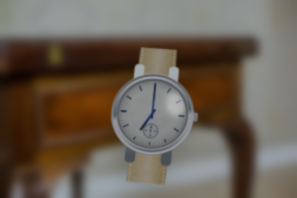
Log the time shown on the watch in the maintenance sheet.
7:00
